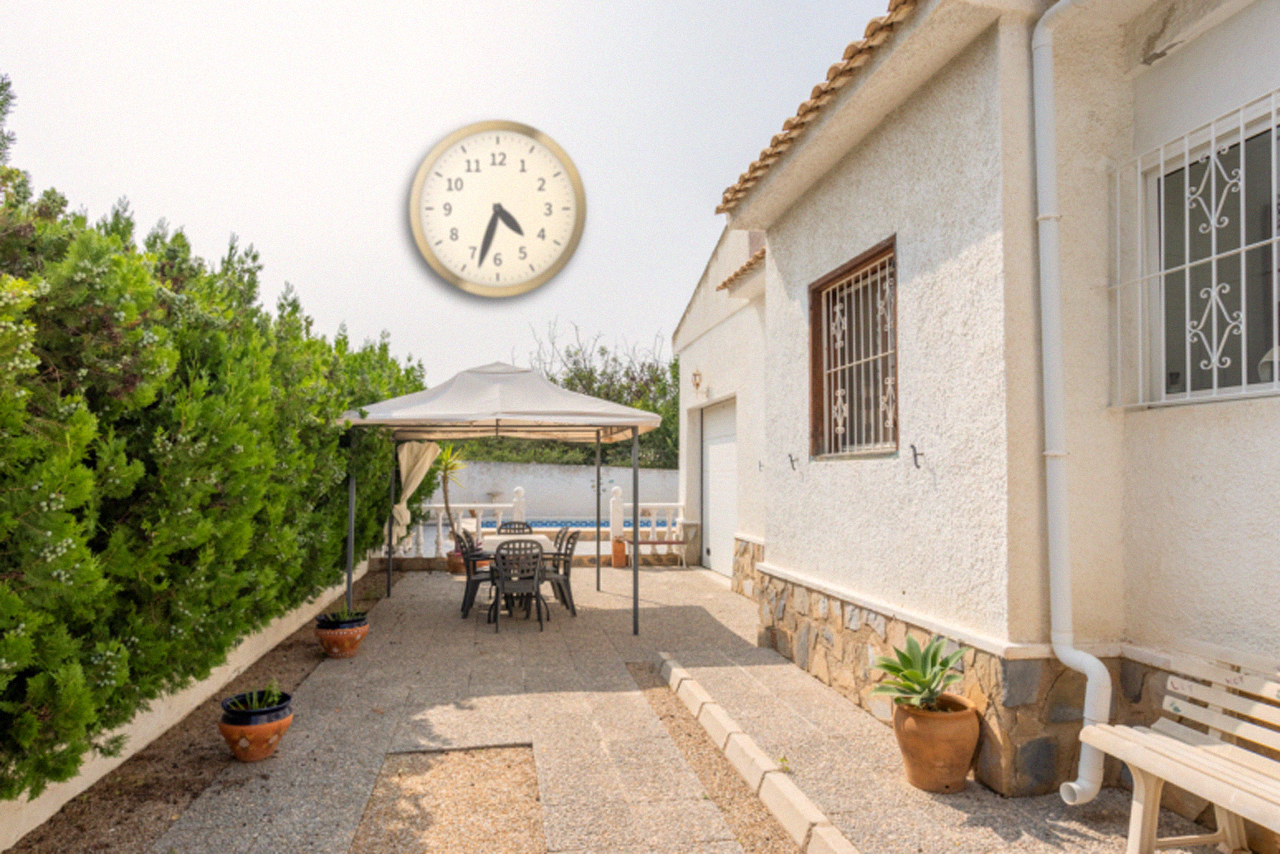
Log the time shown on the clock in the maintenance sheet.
4:33
